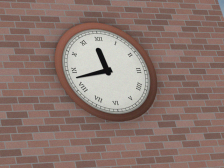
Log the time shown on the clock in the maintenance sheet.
11:43
